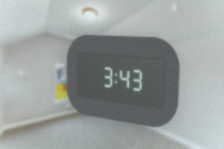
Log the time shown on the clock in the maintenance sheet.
3:43
